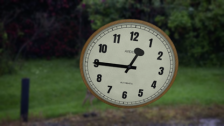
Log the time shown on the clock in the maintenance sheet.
12:45
